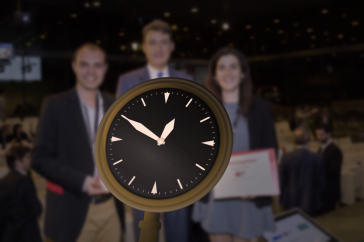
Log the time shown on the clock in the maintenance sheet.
12:50
